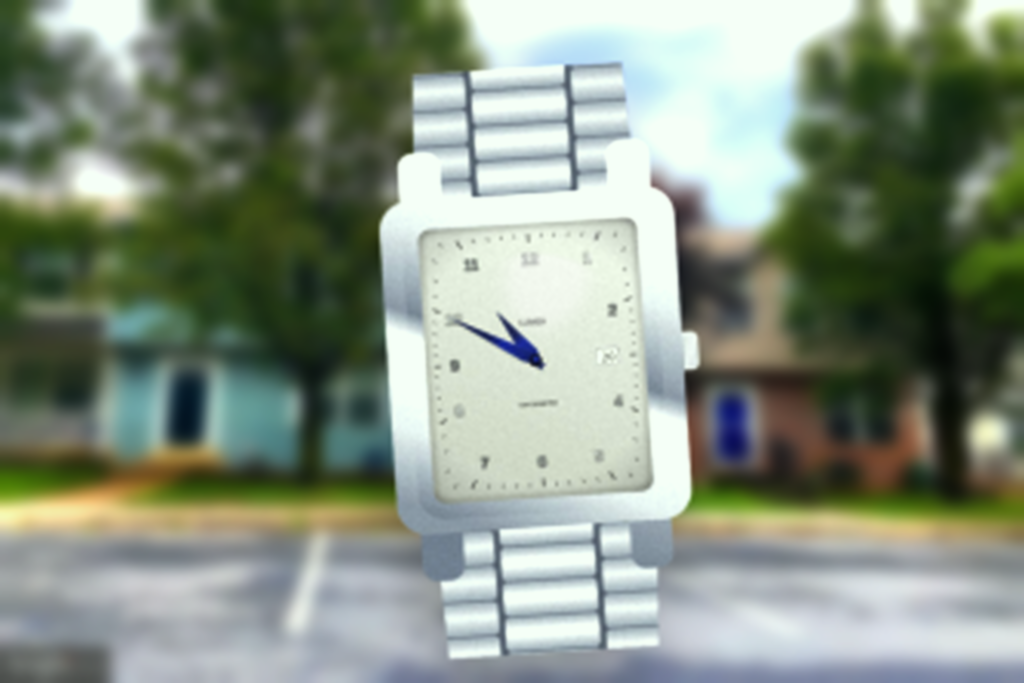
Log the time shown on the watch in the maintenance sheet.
10:50
